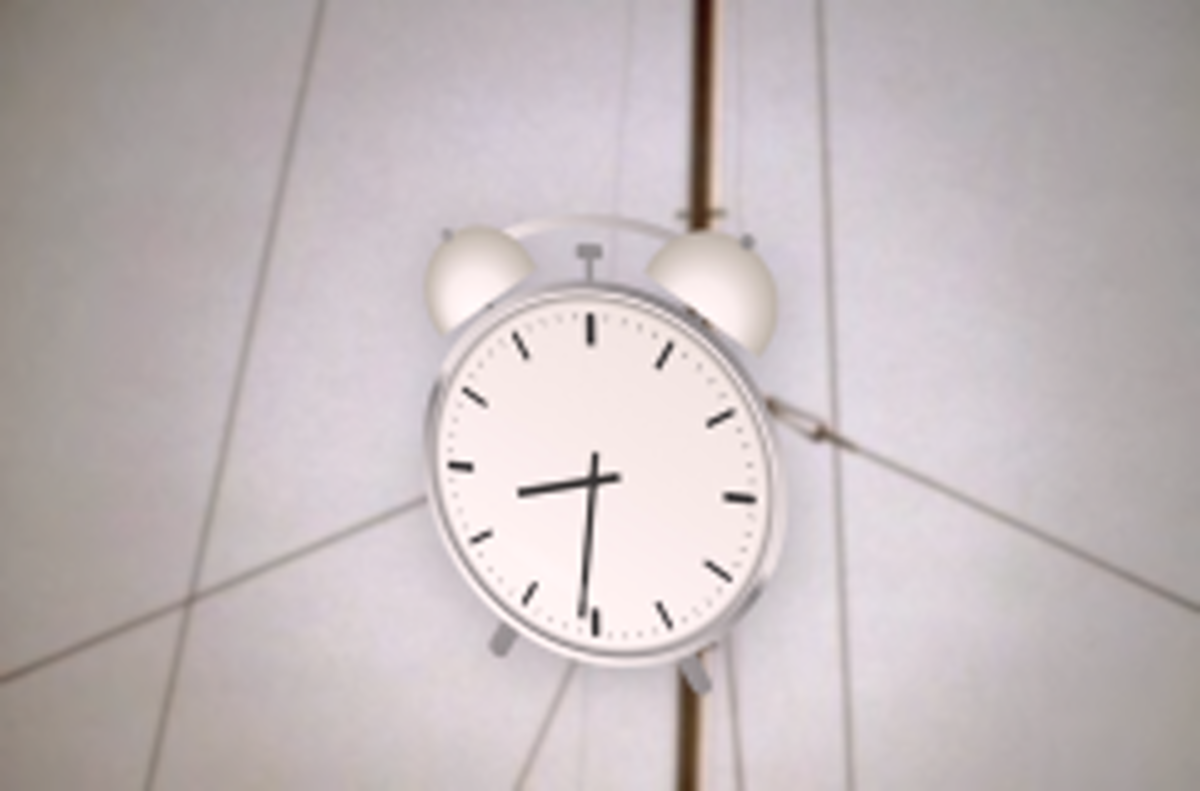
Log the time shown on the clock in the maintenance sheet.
8:31
